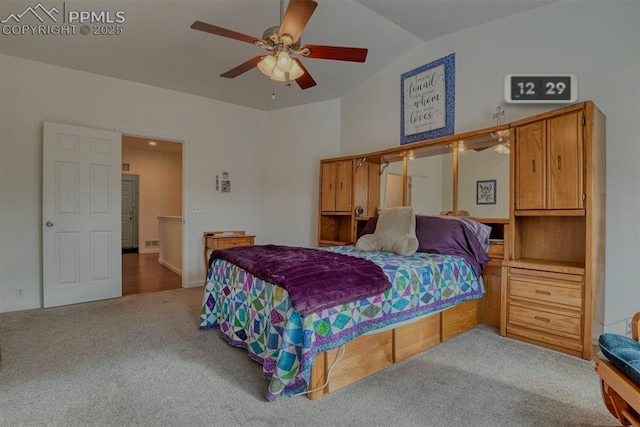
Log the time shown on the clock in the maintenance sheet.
12:29
